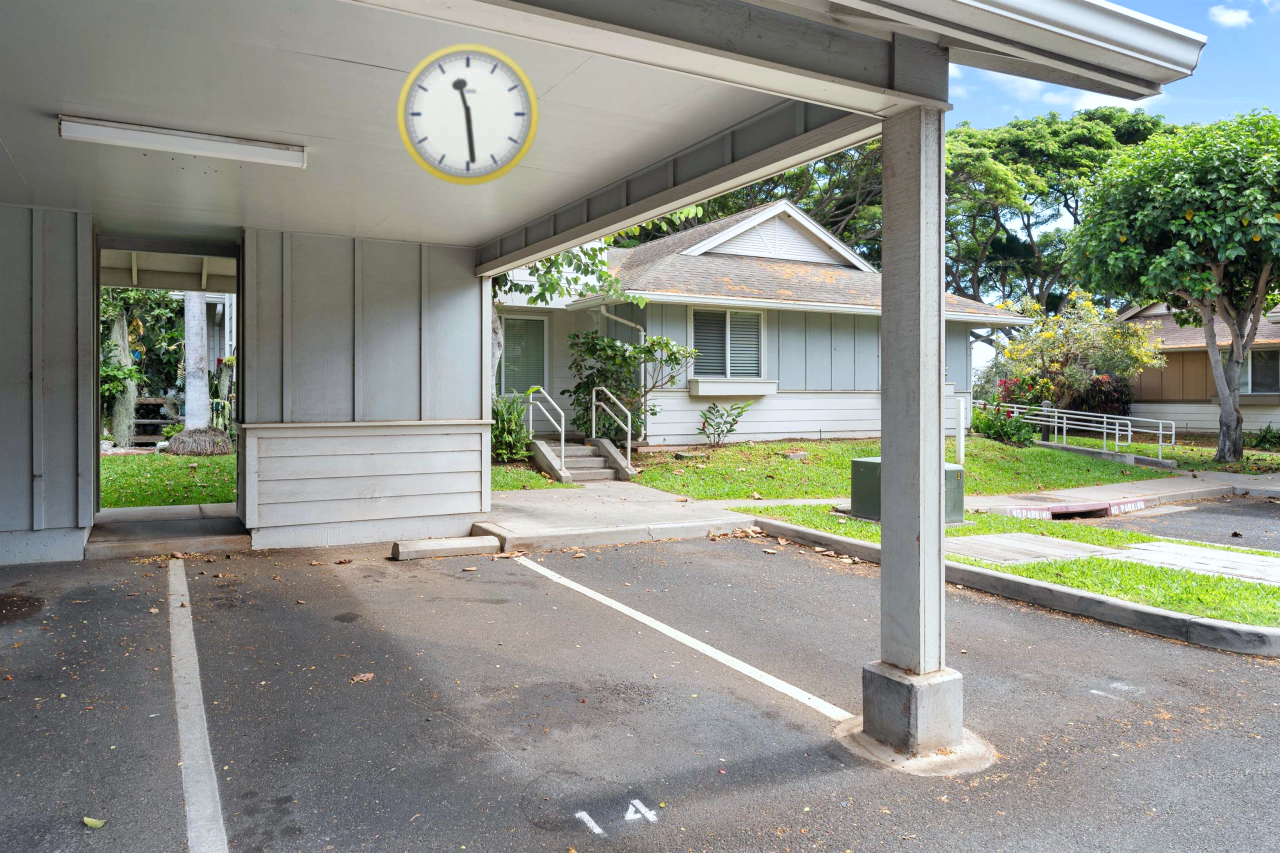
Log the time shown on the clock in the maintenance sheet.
11:29
